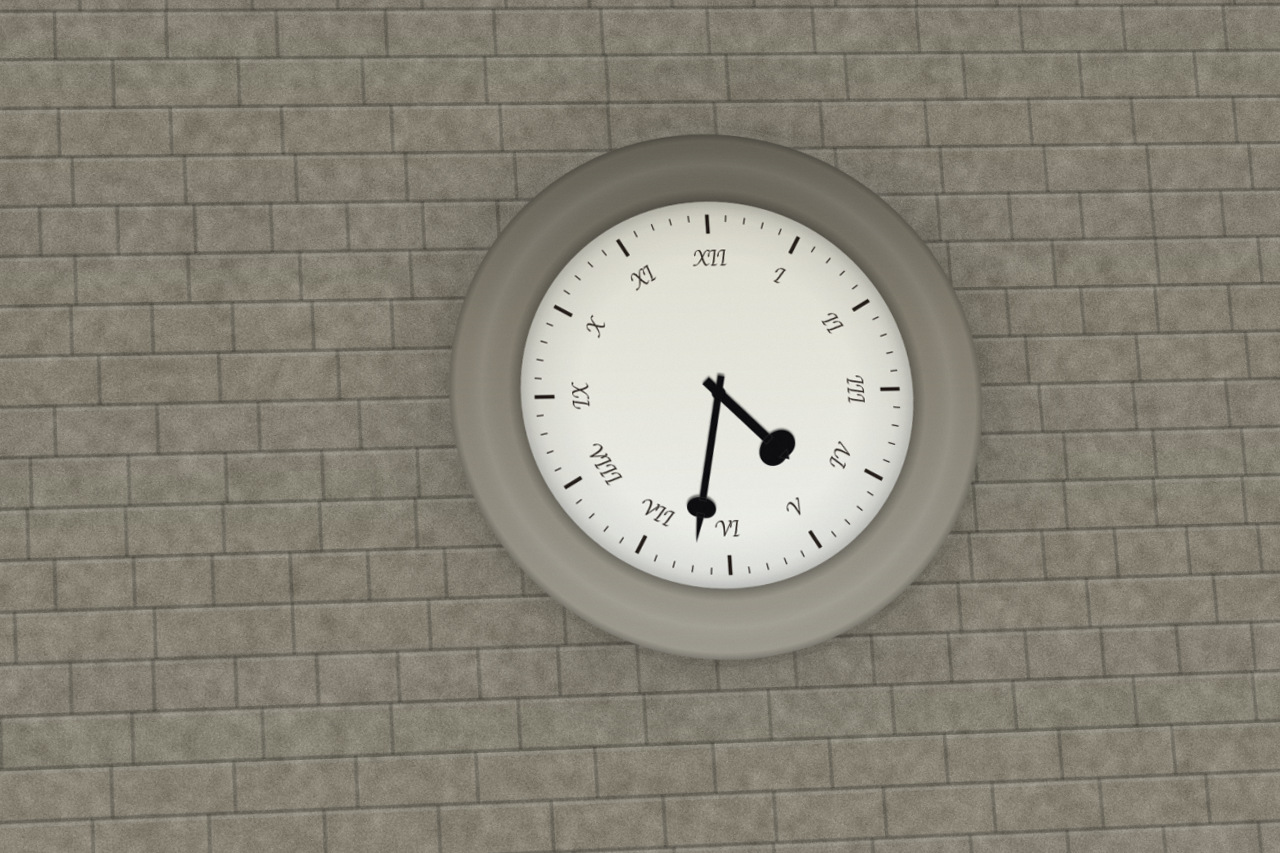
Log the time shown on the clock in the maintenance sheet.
4:32
